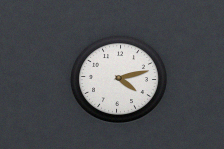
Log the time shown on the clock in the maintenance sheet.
4:12
